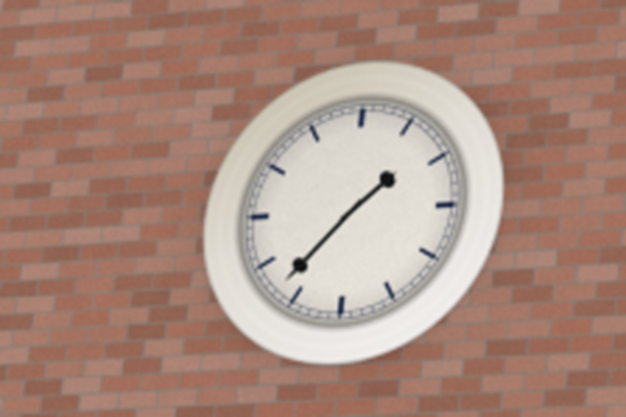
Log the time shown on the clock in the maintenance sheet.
1:37
